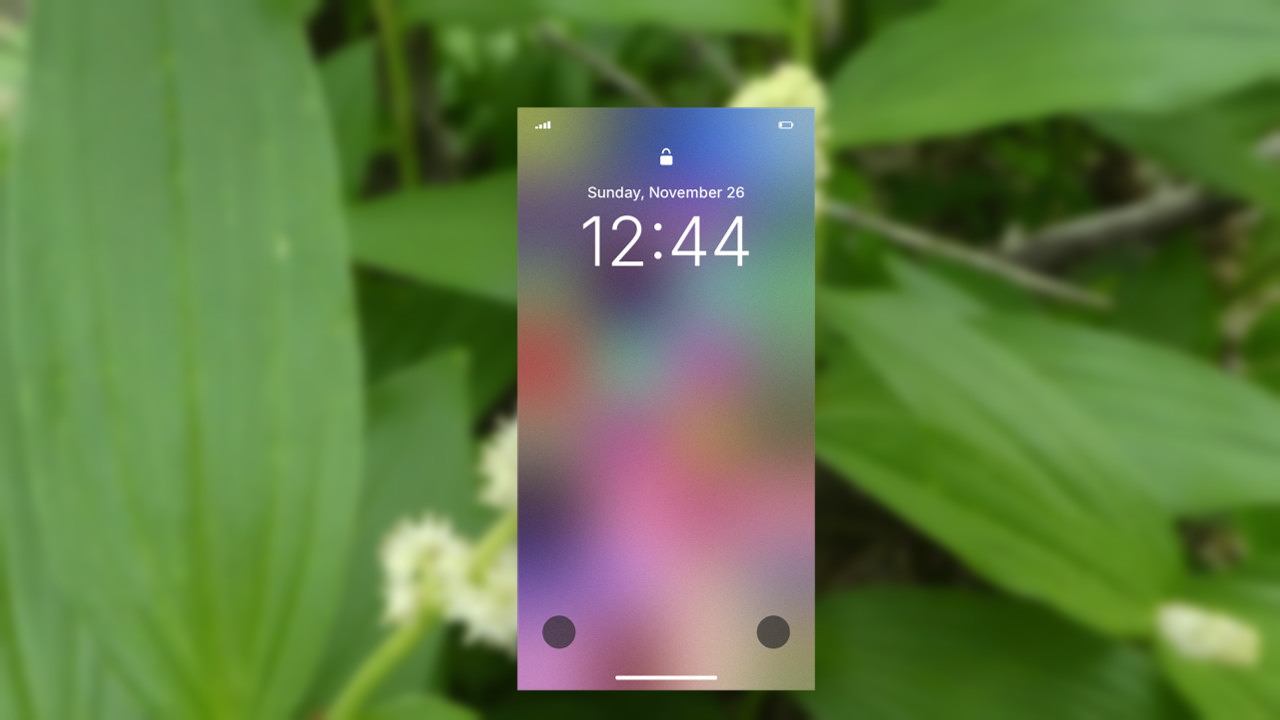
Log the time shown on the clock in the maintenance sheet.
12:44
